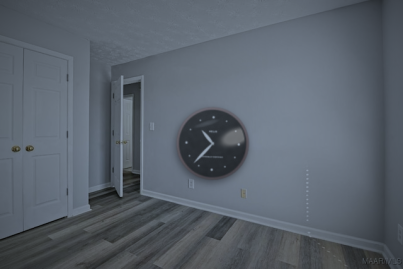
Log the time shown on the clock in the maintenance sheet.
10:37
